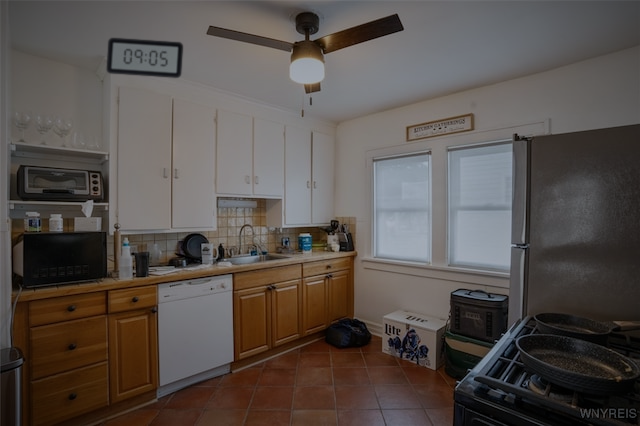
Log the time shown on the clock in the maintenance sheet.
9:05
